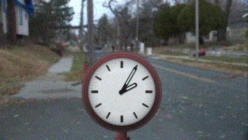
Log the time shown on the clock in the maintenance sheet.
2:05
